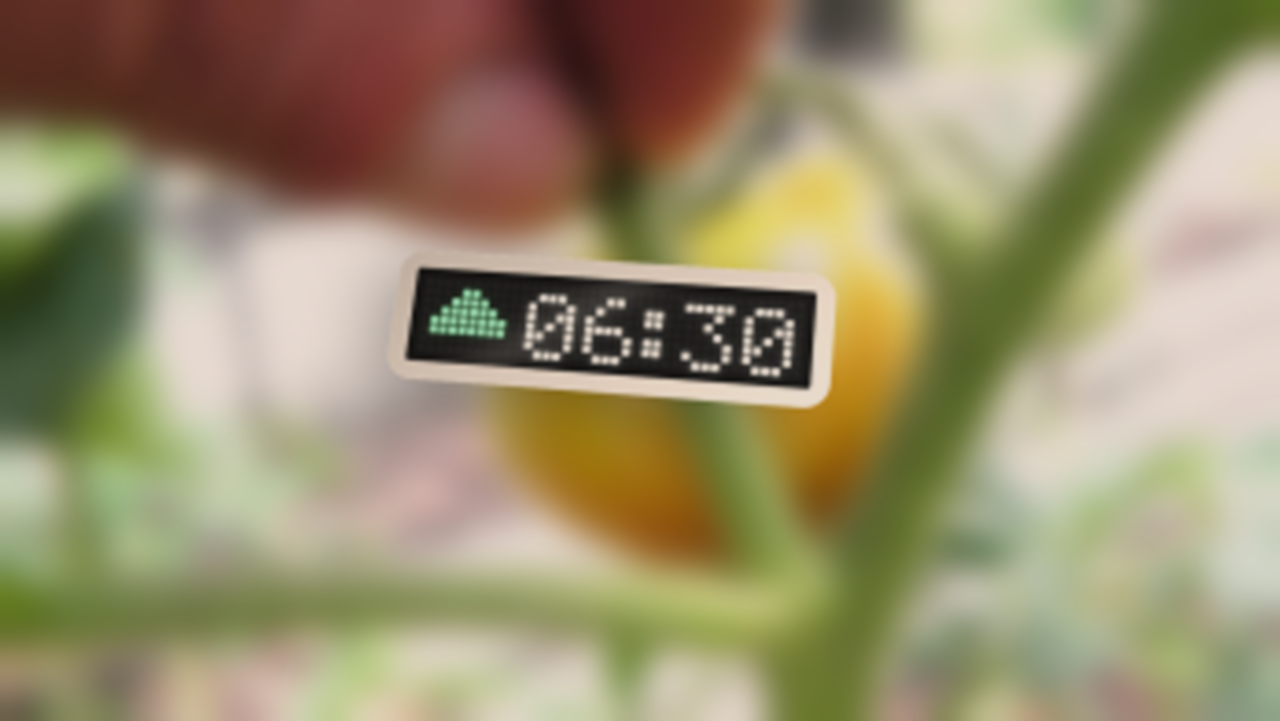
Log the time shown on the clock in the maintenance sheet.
6:30
